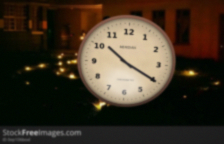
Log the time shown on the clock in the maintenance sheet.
10:20
